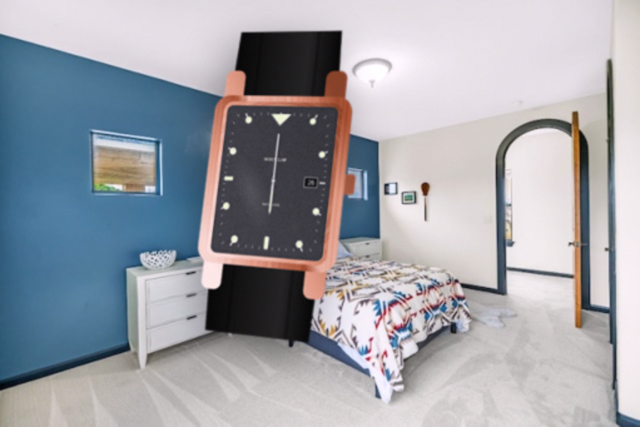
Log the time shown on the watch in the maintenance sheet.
6:00
